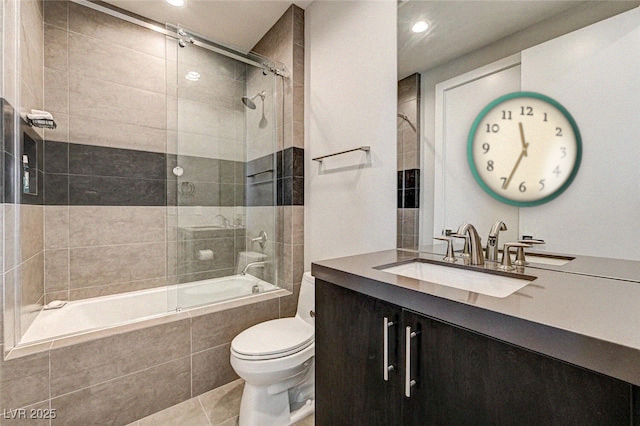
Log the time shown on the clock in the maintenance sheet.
11:34
